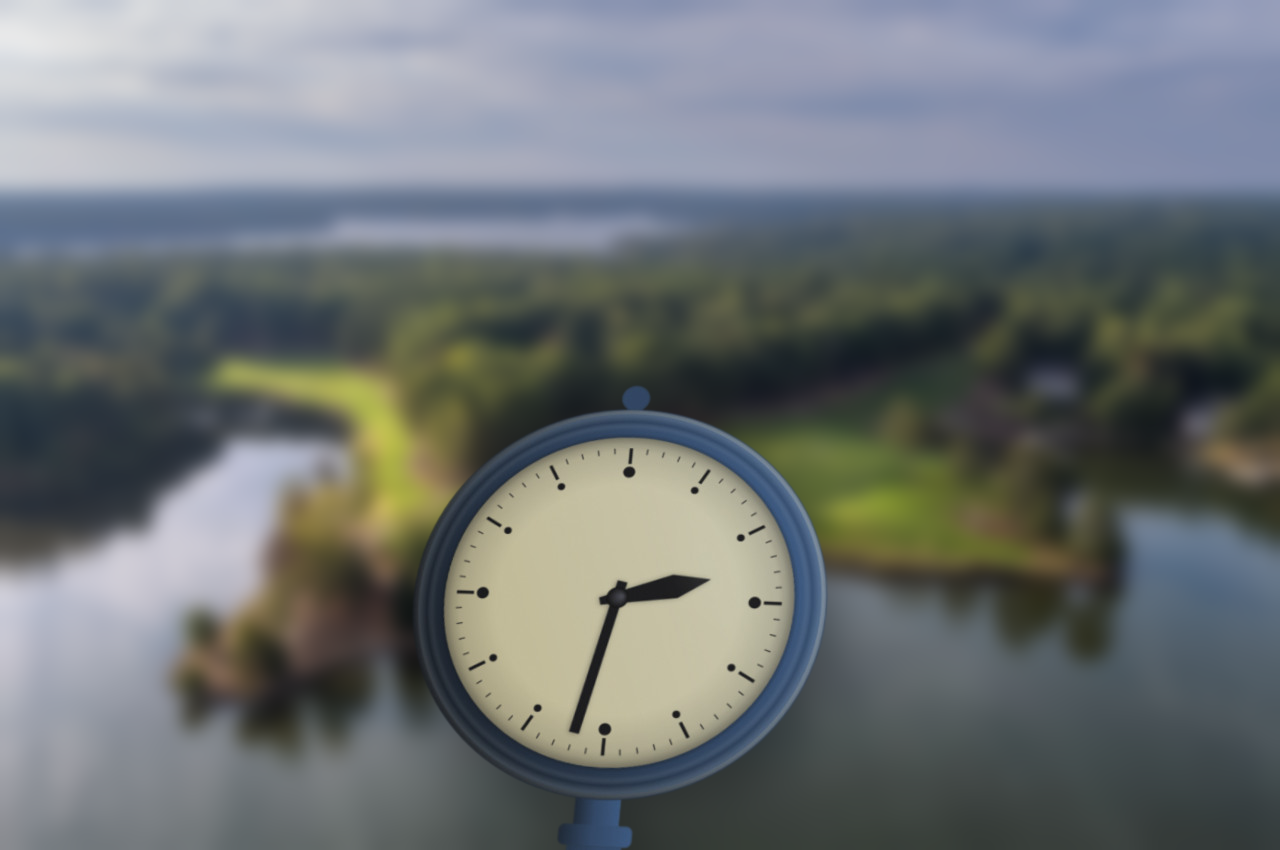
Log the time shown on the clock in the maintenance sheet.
2:32
